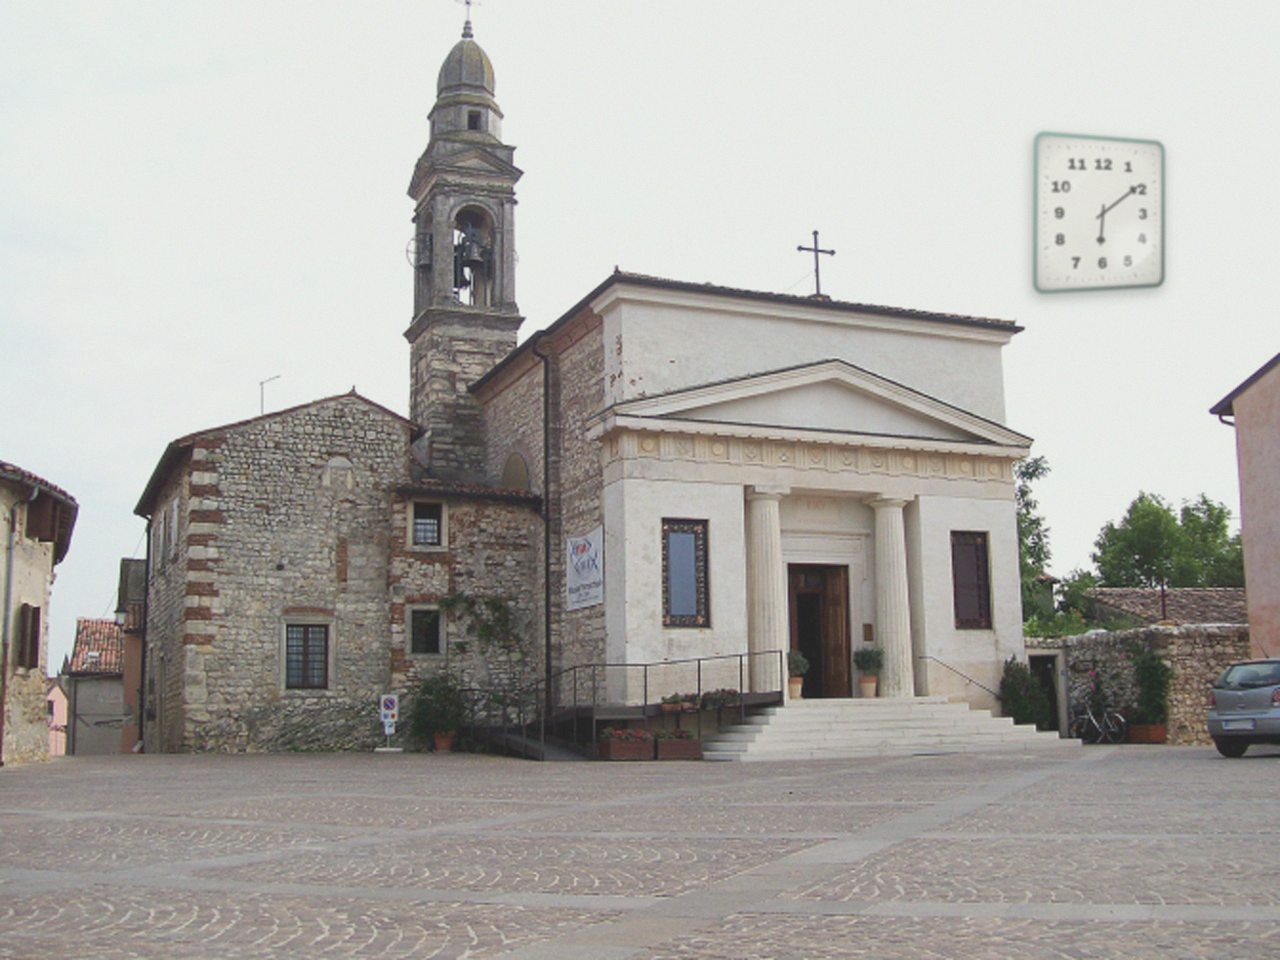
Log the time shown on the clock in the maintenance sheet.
6:09
